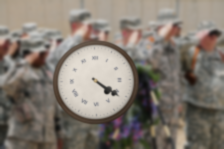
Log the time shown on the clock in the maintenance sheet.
4:21
